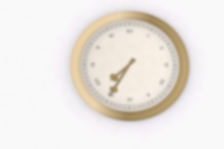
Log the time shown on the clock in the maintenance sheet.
7:35
